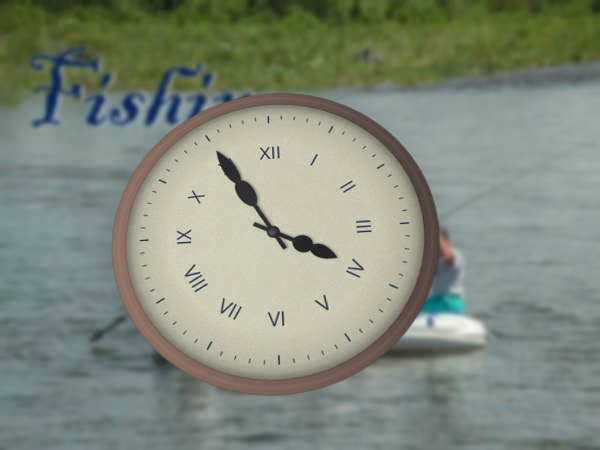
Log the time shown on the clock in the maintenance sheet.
3:55
